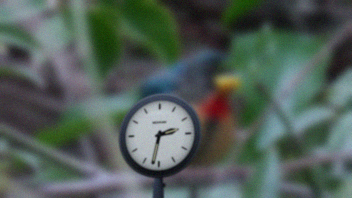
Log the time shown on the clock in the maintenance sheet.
2:32
